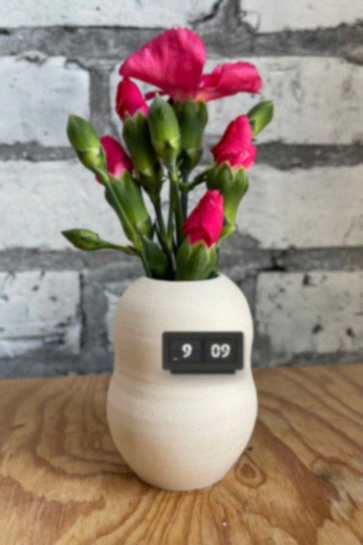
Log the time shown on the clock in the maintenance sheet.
9:09
